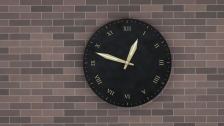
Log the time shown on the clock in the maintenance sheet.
12:48
